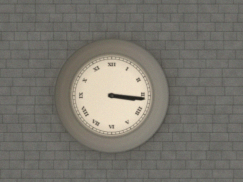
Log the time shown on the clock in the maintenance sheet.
3:16
